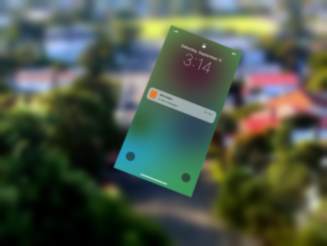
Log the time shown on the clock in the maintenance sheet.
3:14
